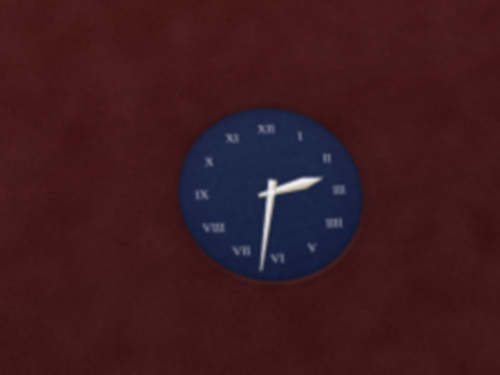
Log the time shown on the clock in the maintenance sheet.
2:32
